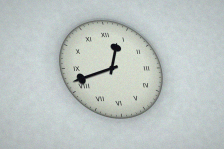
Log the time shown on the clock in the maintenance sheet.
12:42
